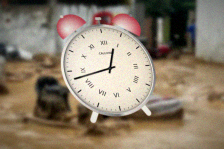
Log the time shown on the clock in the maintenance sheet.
12:43
